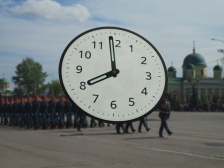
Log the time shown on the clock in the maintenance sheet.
7:59
